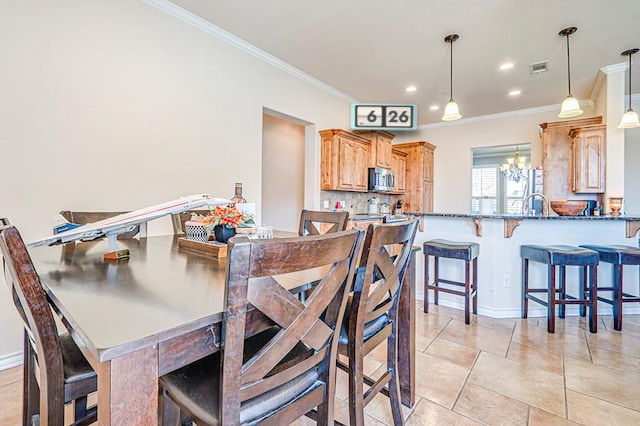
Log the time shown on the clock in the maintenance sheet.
6:26
